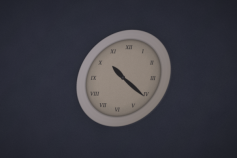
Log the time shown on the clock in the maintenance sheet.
10:21
